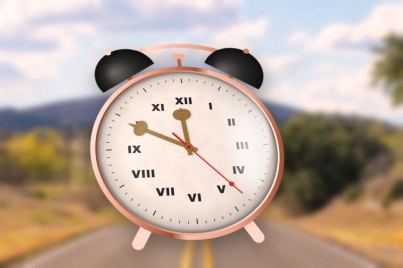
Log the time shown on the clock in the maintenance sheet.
11:49:23
